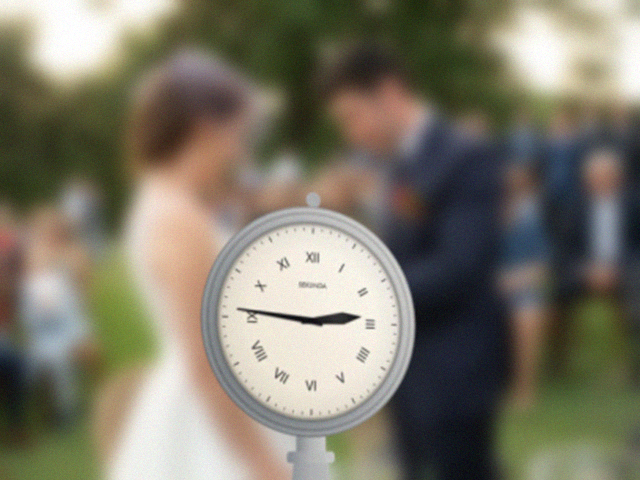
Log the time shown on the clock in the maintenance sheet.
2:46
